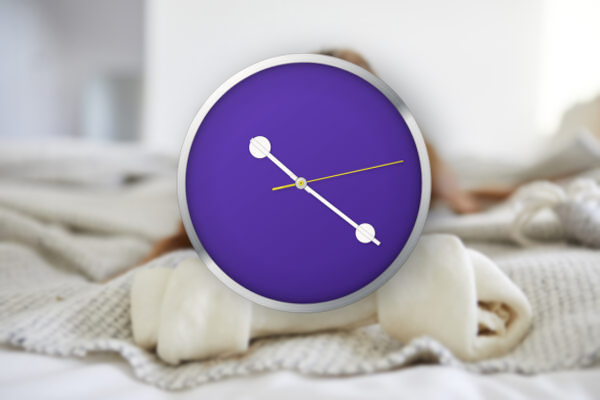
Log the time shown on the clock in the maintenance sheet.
10:21:13
